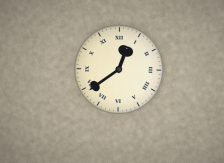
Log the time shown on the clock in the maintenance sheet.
12:39
